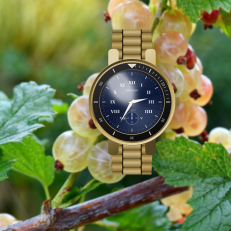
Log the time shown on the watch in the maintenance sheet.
2:35
